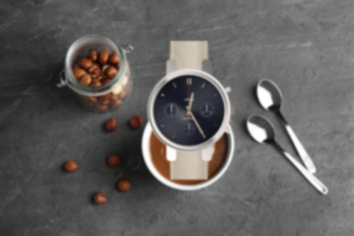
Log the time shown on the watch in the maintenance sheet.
12:25
